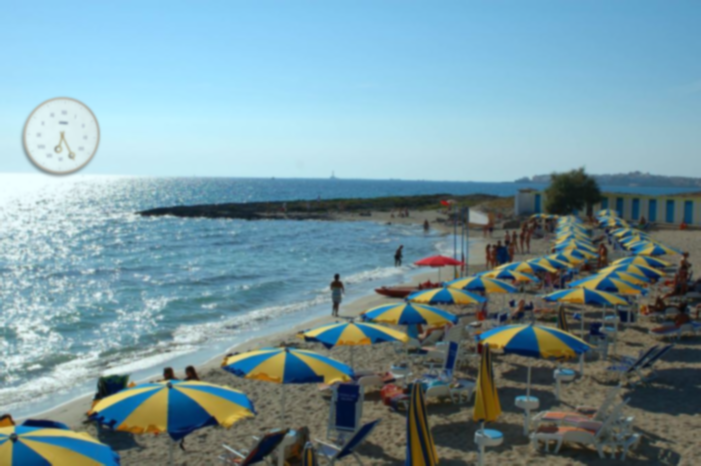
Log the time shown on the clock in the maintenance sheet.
6:25
